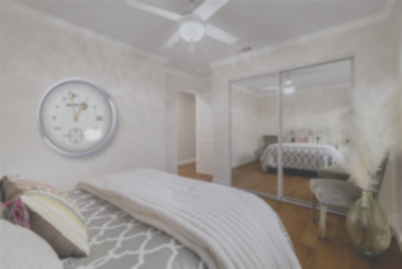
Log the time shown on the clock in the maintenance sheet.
12:58
